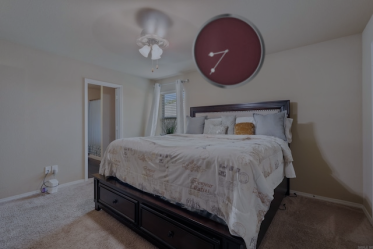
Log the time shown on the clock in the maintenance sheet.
8:36
